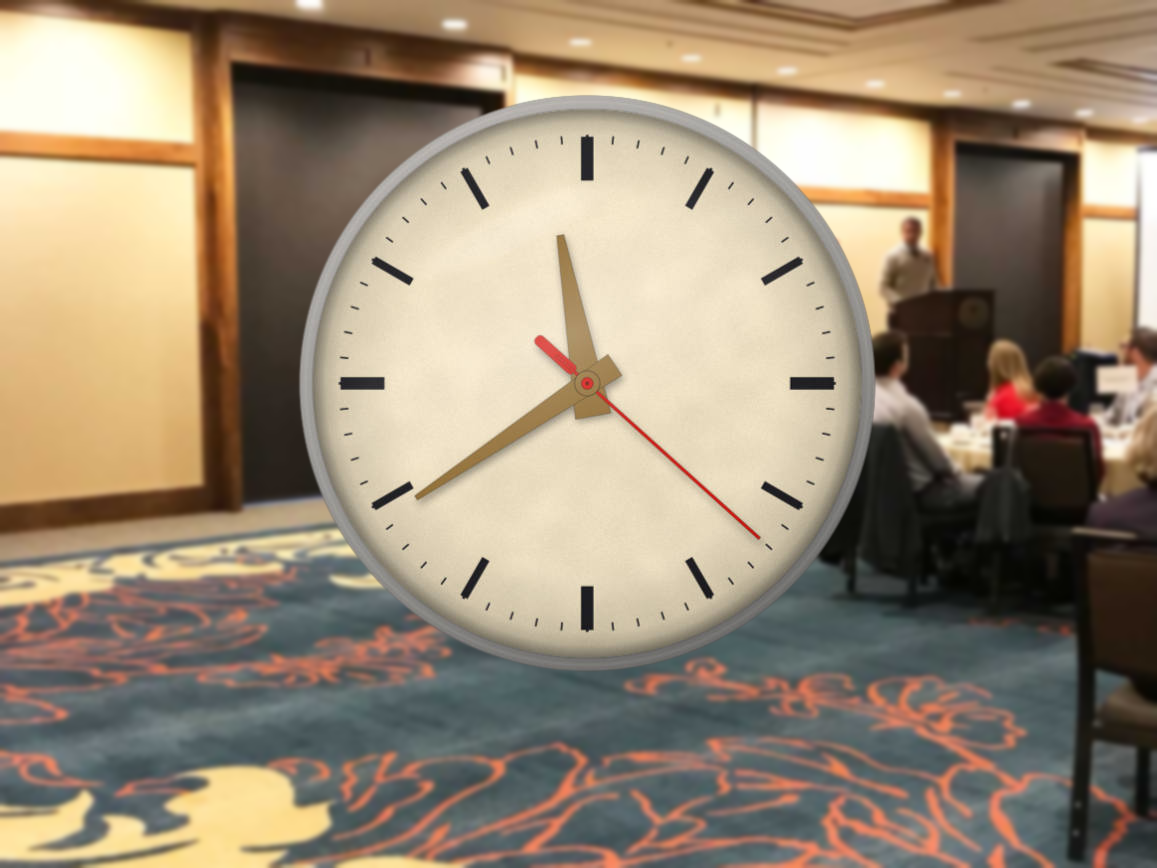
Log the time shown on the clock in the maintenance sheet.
11:39:22
